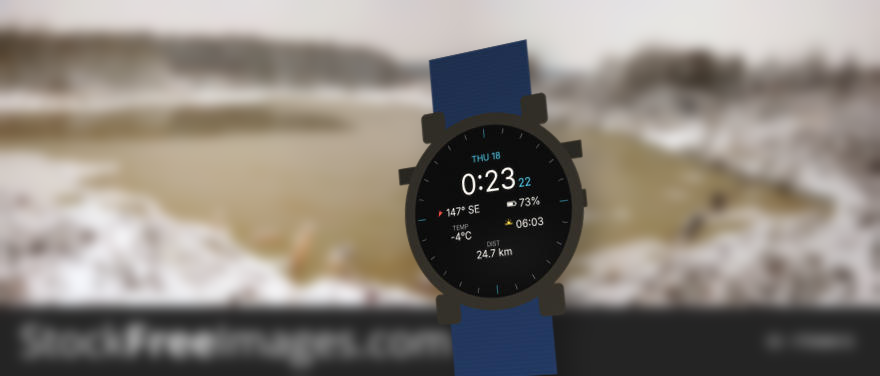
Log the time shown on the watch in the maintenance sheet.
0:23:22
